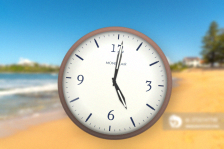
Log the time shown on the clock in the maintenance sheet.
5:01
